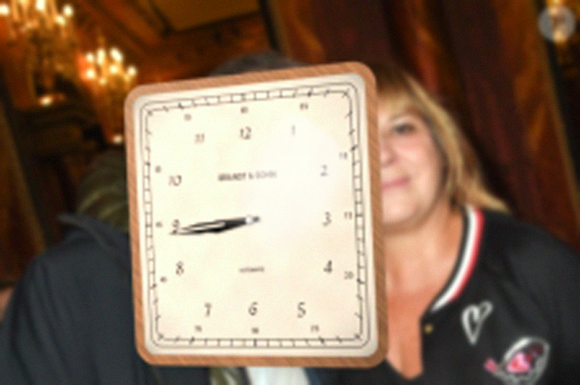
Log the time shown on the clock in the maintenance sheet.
8:44
